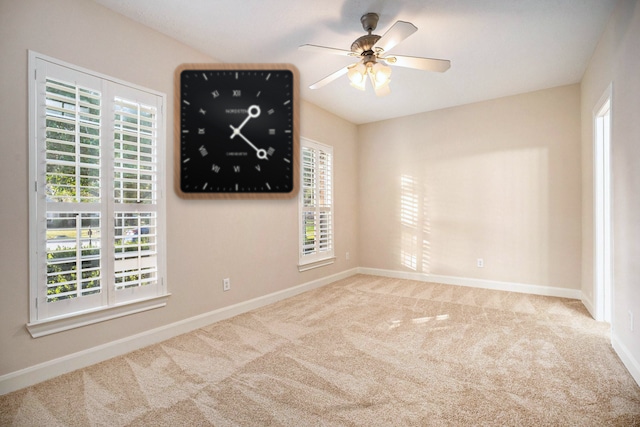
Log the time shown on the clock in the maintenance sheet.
1:22
